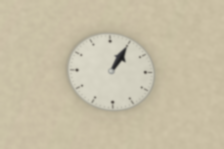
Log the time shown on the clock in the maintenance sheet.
1:05
